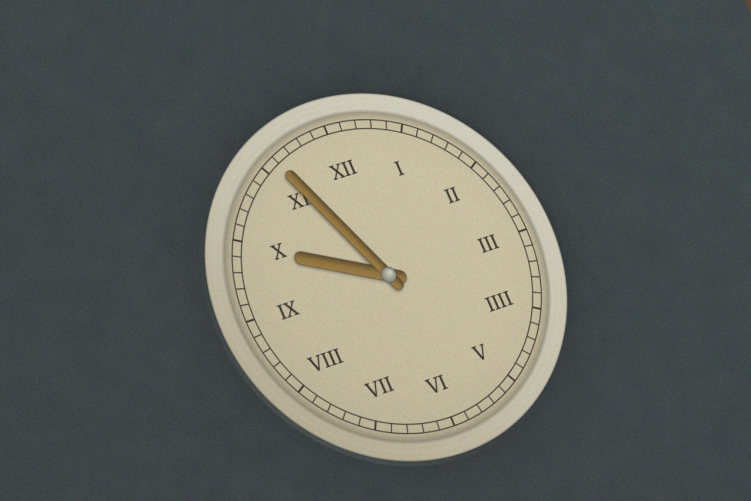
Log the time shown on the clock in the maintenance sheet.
9:56
